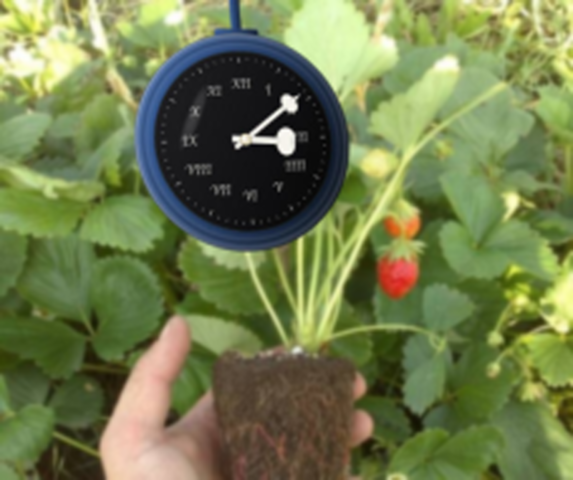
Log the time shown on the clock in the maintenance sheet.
3:09
